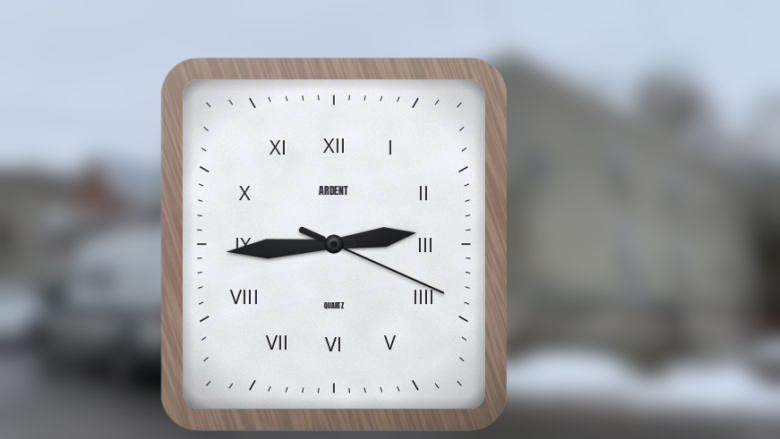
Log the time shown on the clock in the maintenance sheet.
2:44:19
